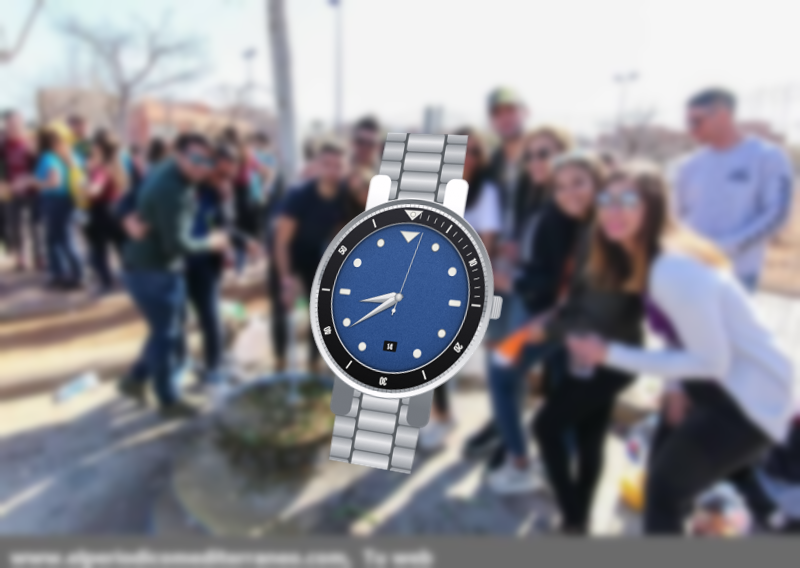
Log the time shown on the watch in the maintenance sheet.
8:39:02
